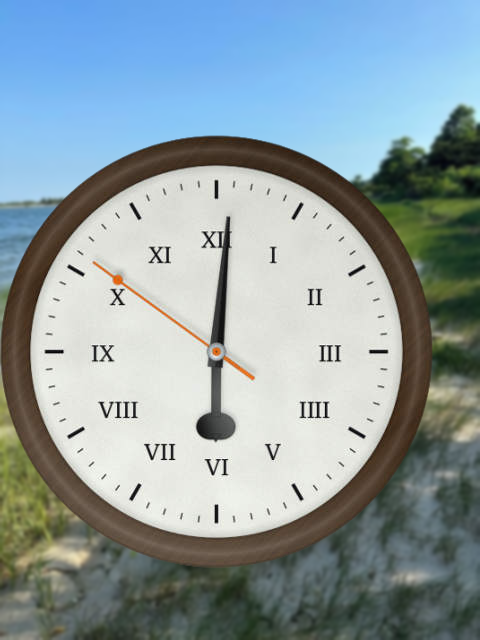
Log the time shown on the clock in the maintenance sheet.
6:00:51
